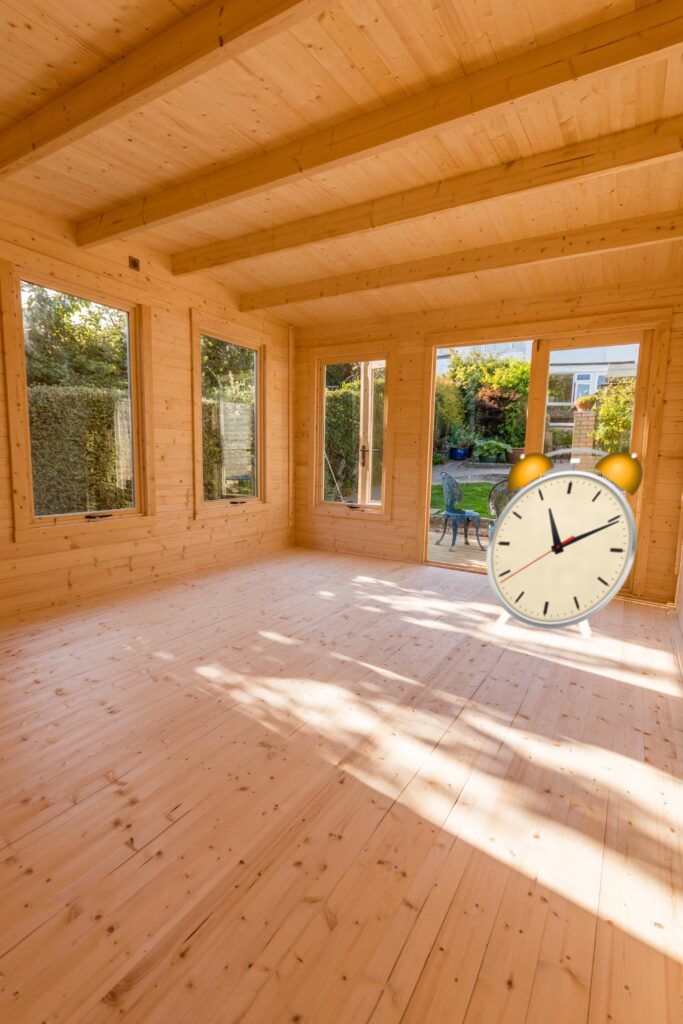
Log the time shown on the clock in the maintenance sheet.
11:10:39
